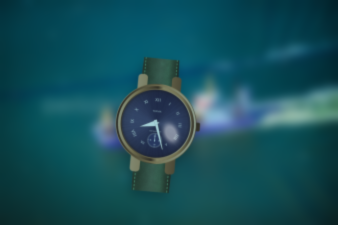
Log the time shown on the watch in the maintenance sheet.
8:27
